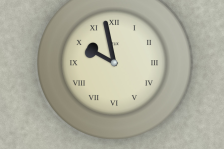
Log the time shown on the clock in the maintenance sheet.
9:58
